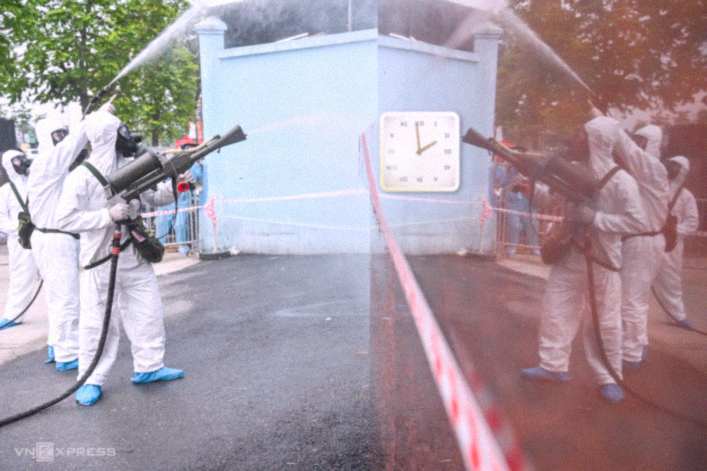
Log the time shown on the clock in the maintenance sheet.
1:59
